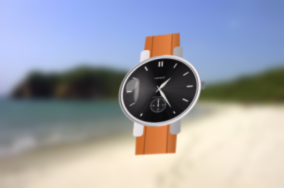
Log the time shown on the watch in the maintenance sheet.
1:25
